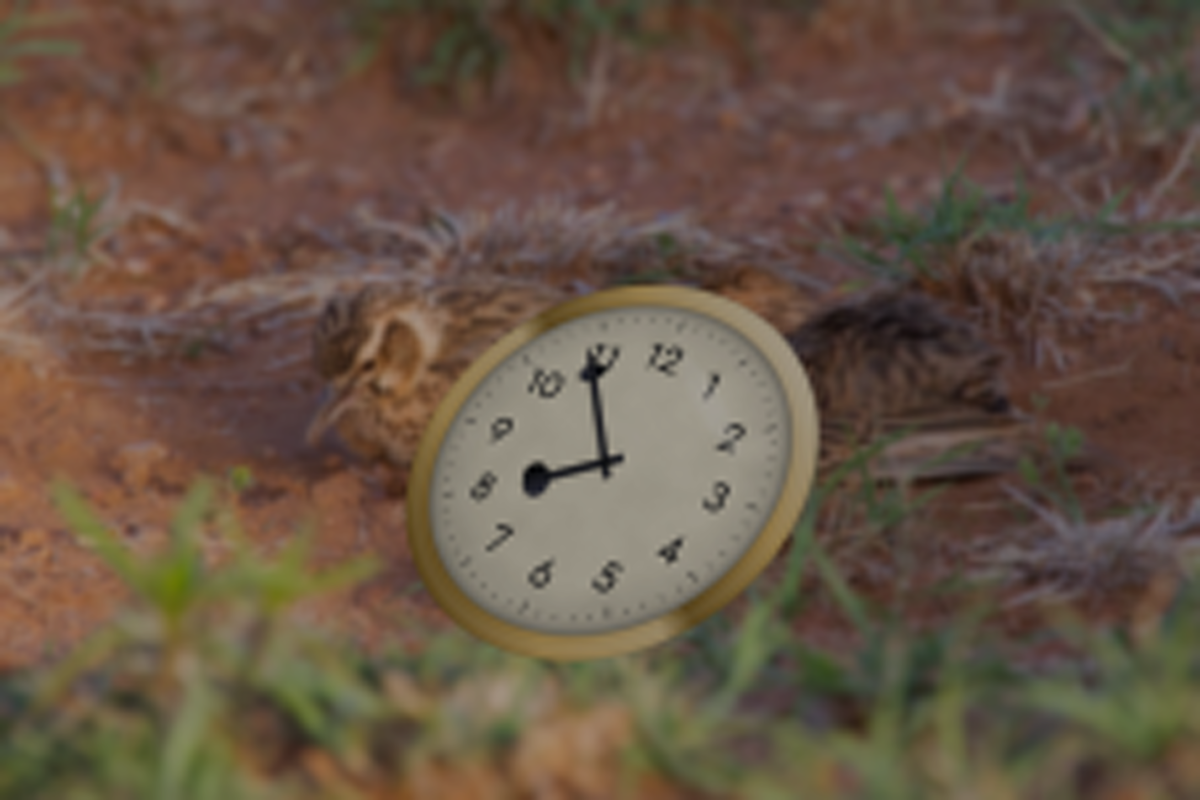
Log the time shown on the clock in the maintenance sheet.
7:54
